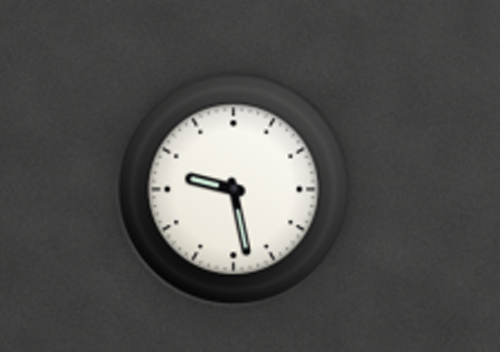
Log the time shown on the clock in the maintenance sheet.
9:28
